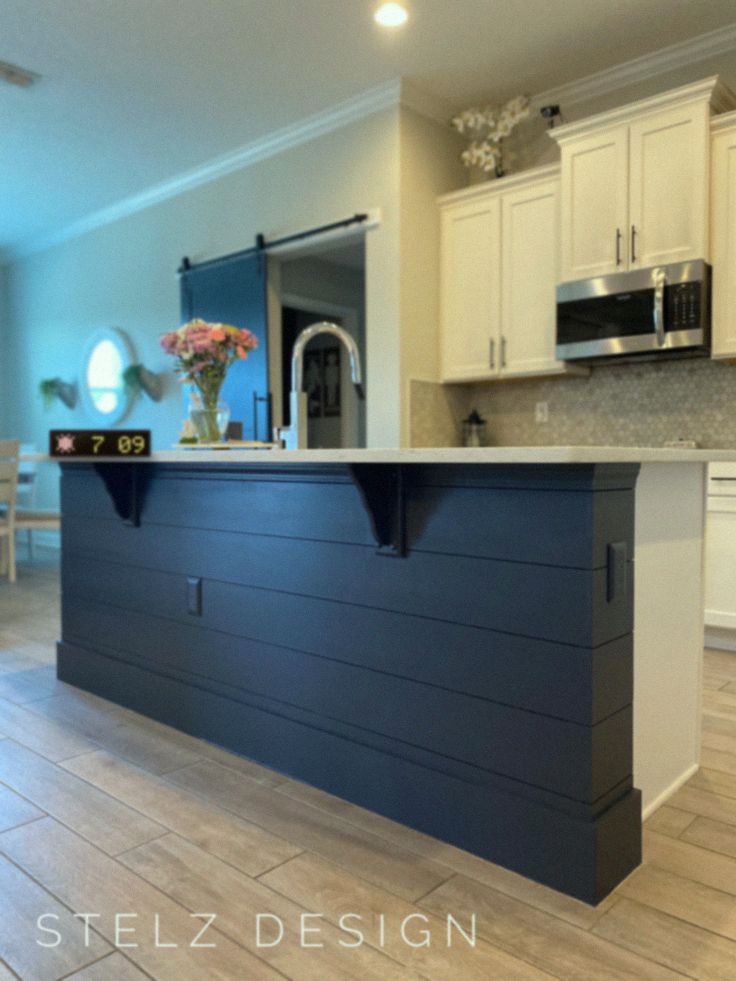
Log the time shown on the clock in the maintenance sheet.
7:09
